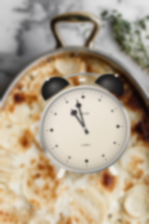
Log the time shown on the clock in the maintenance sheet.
10:58
